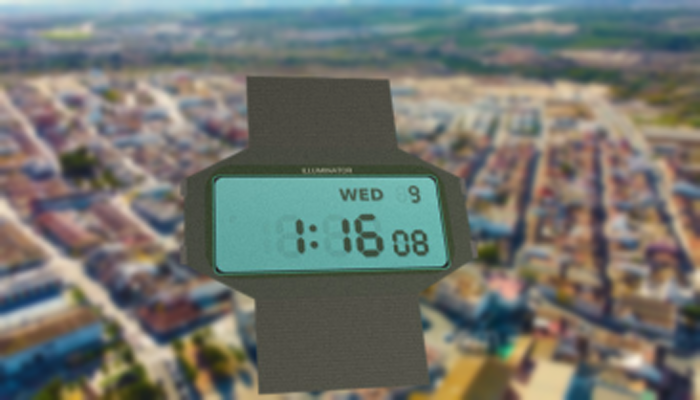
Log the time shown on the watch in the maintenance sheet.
1:16:08
